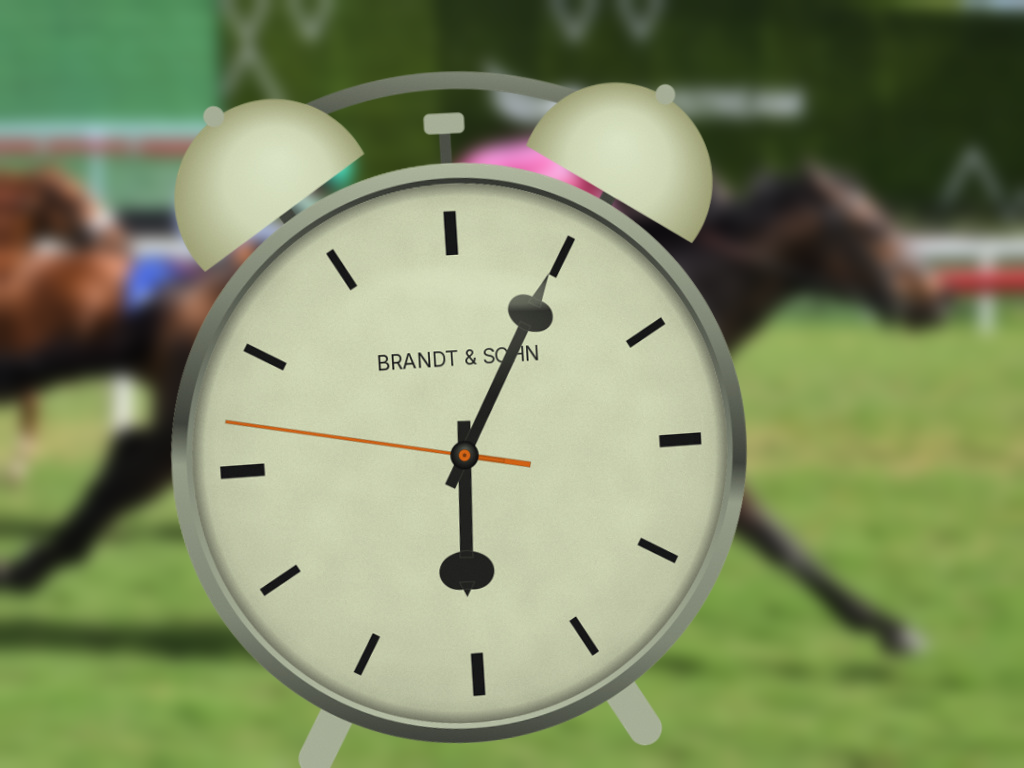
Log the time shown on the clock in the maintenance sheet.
6:04:47
